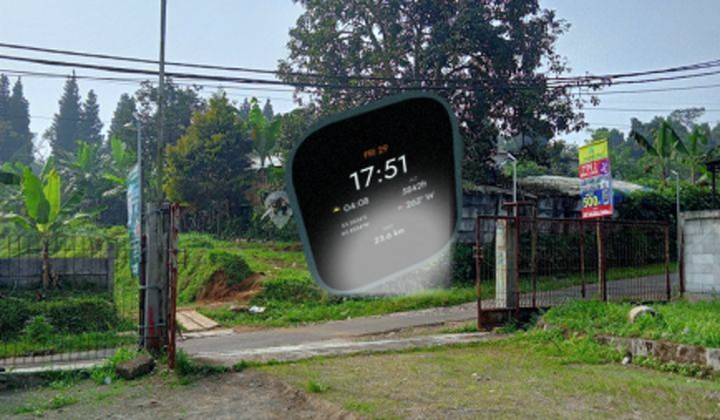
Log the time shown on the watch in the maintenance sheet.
17:51
